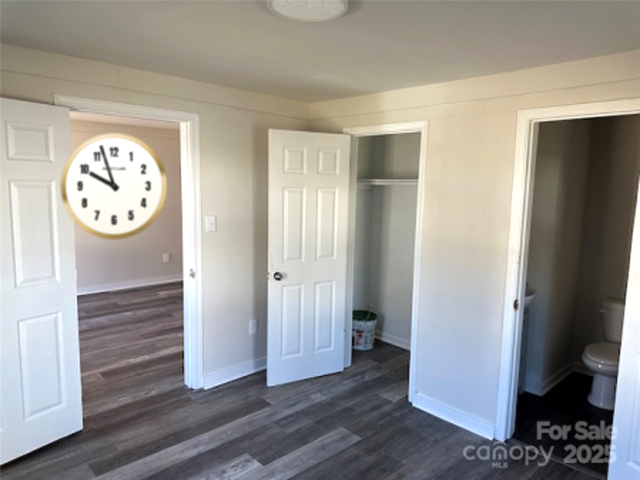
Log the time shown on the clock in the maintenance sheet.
9:57
